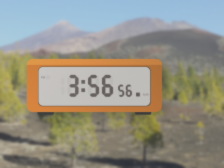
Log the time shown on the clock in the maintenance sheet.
3:56:56
